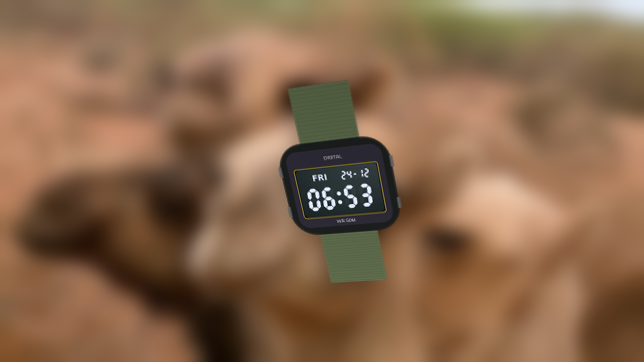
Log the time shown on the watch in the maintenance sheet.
6:53
